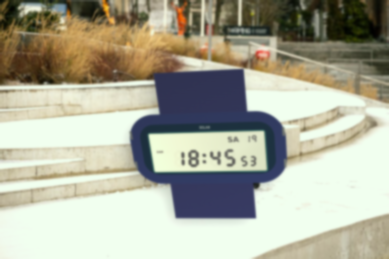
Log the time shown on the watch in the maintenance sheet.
18:45
